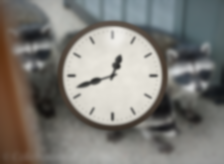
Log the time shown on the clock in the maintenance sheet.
12:42
